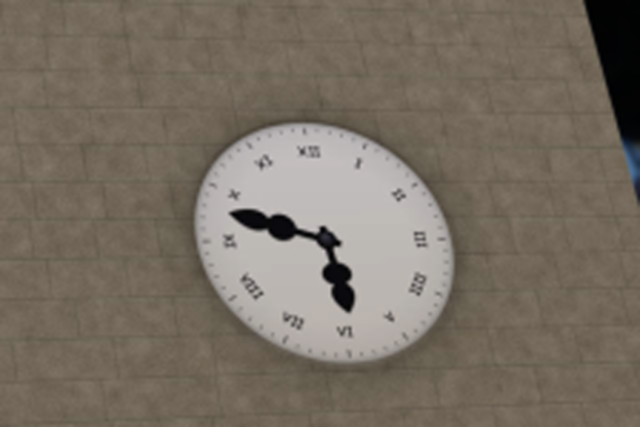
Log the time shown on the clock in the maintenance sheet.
5:48
